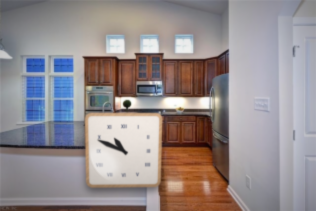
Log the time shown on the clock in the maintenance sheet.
10:49
